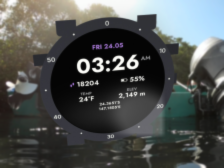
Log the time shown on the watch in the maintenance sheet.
3:26
